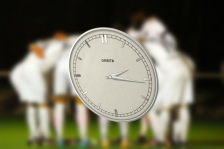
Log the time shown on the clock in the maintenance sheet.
2:16
